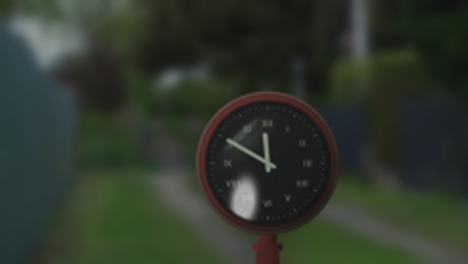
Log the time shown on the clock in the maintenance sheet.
11:50
